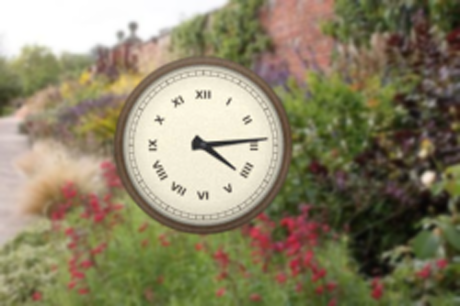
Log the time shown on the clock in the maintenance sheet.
4:14
